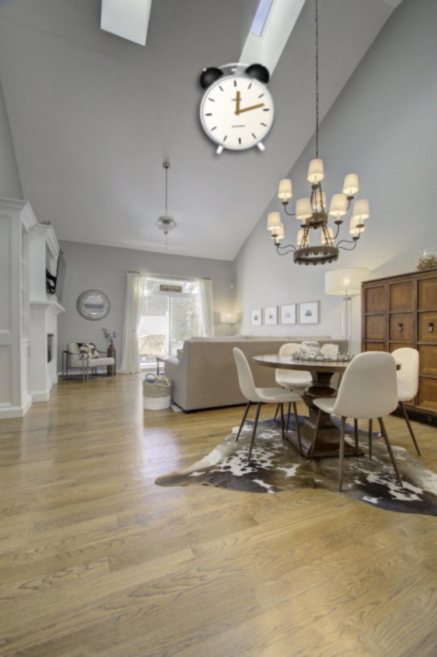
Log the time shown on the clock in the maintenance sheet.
12:13
